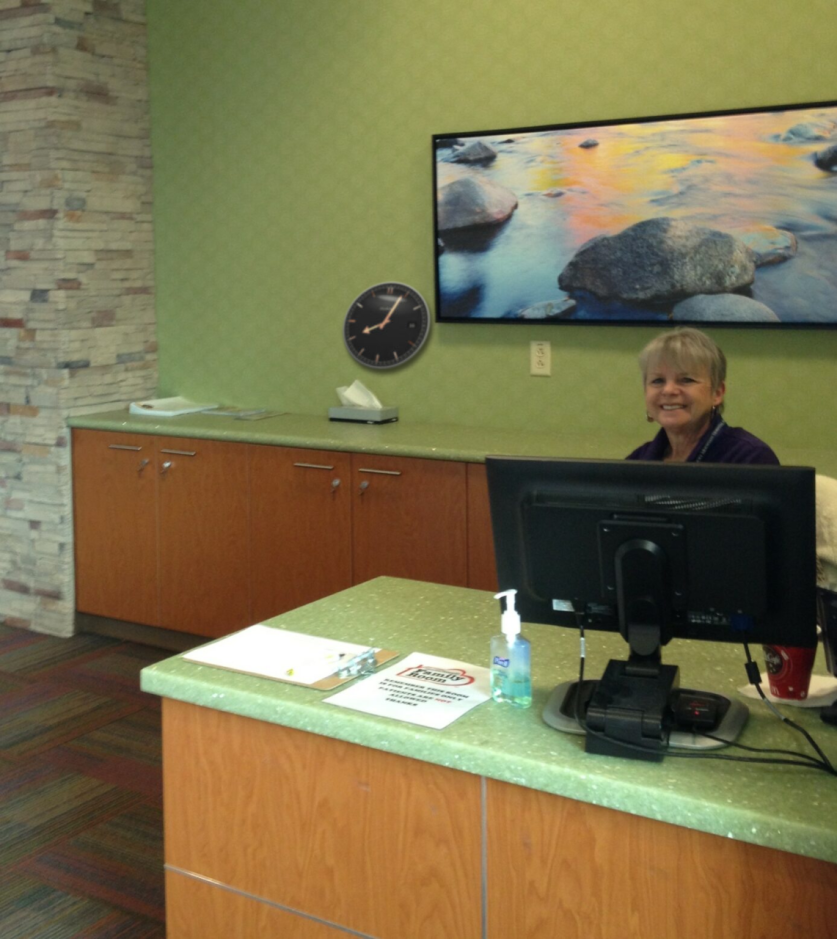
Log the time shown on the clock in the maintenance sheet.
8:04
